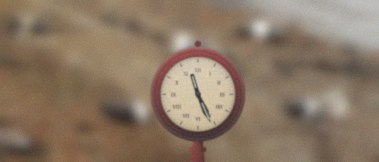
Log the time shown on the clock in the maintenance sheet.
11:26
